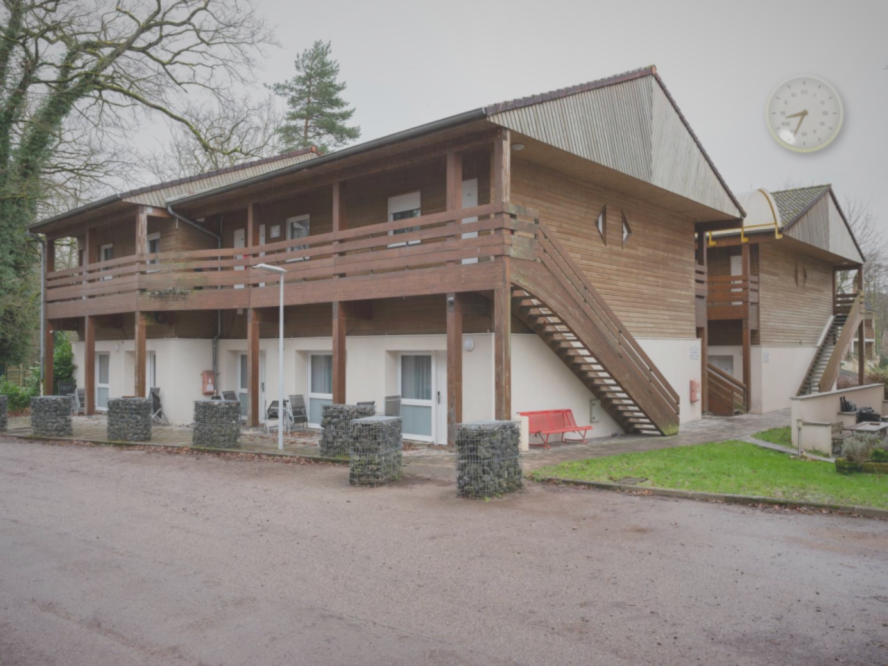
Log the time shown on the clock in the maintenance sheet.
8:34
